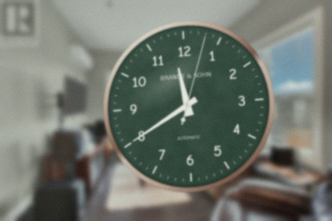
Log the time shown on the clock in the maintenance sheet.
11:40:03
